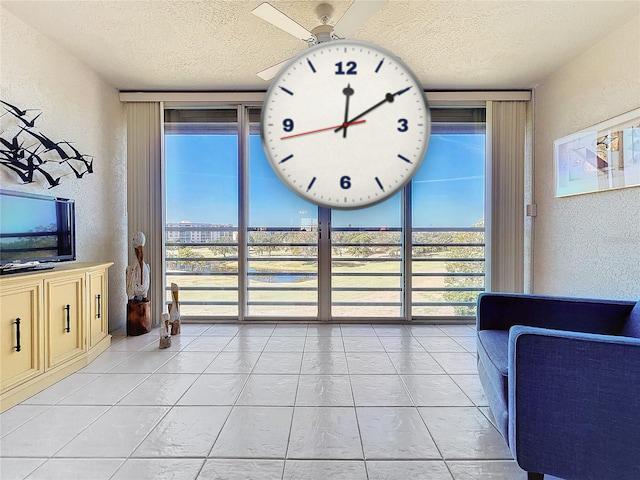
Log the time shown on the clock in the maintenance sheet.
12:09:43
